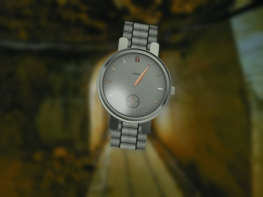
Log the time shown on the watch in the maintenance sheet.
1:05
